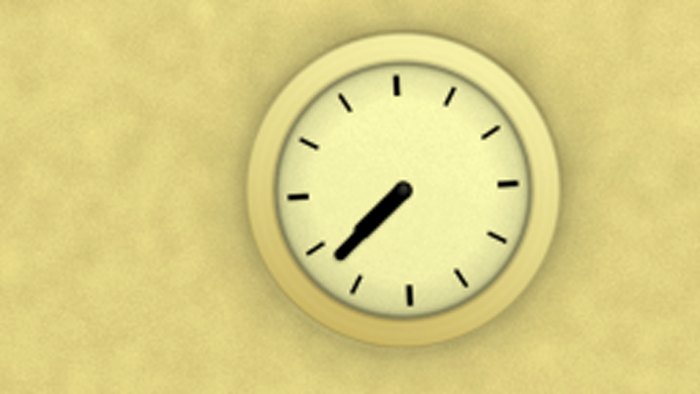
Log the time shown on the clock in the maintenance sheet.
7:38
